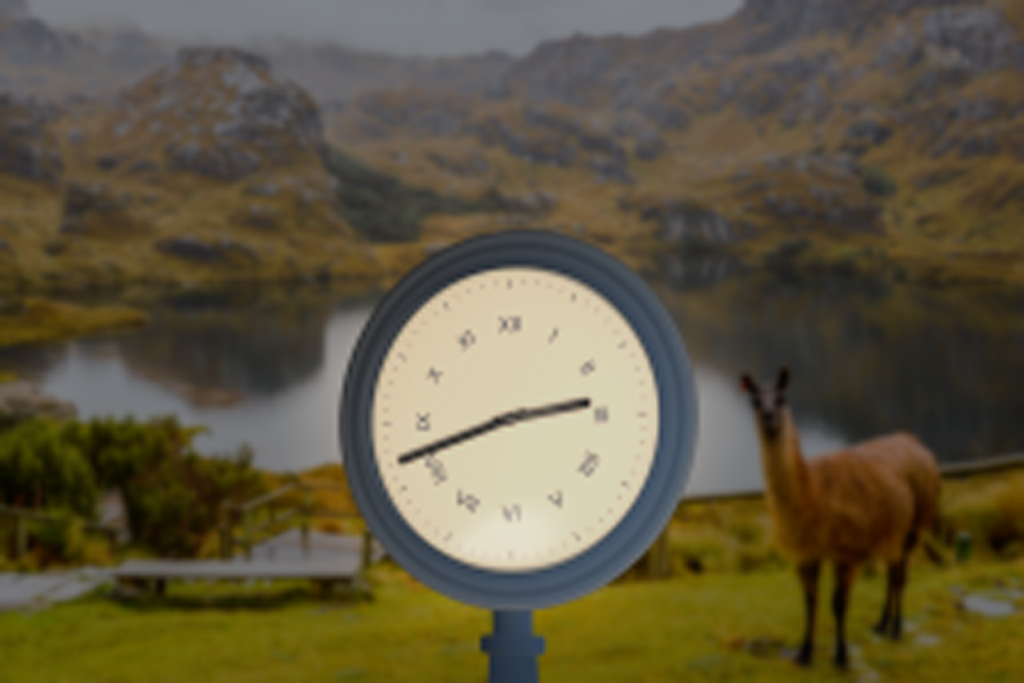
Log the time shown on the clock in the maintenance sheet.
2:42
